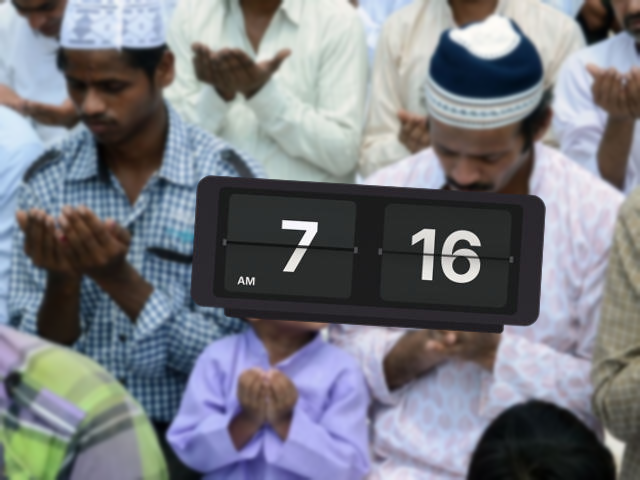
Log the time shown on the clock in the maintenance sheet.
7:16
